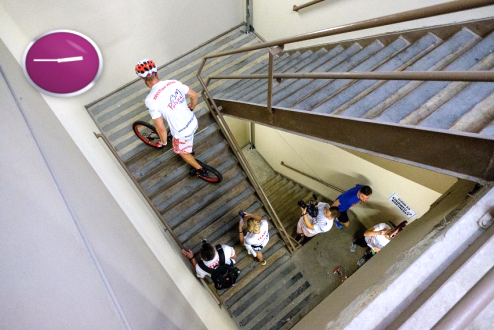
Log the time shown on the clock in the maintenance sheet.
2:45
